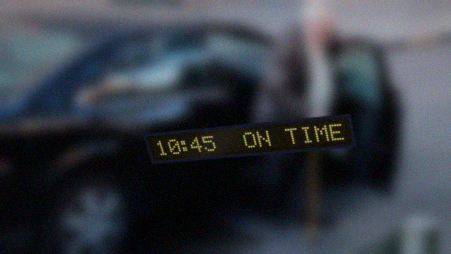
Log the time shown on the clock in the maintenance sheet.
10:45
